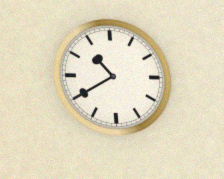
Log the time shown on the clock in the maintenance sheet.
10:40
